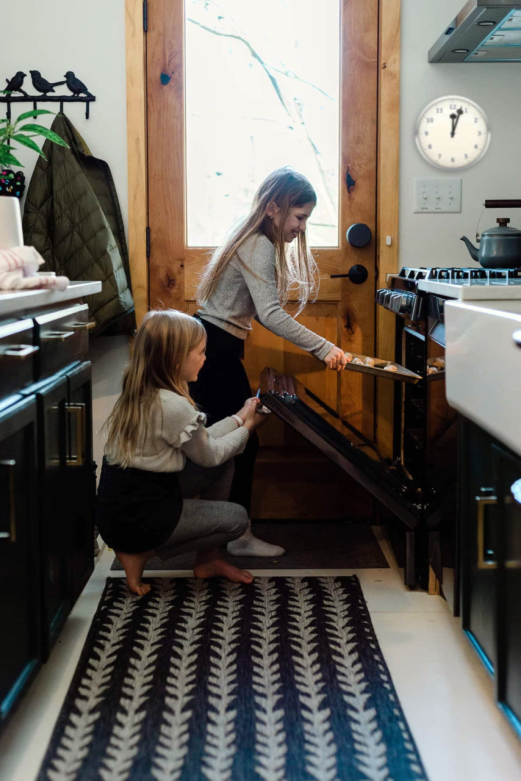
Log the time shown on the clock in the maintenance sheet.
12:03
